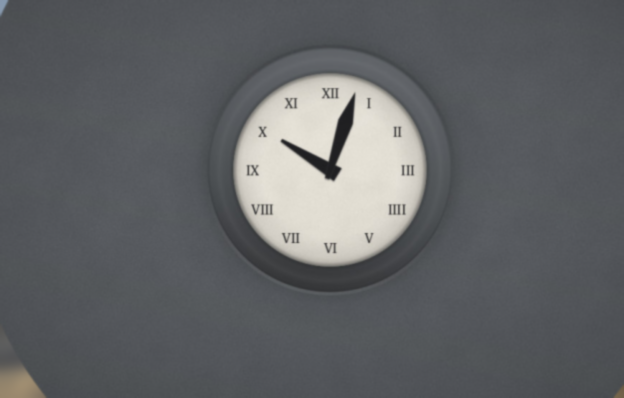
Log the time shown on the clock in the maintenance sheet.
10:03
